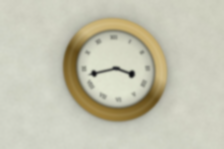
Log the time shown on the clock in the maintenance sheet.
3:43
